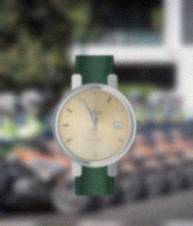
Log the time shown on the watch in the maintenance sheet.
11:56
